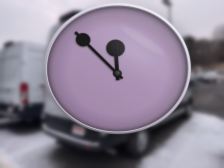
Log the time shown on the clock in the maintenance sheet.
11:53
